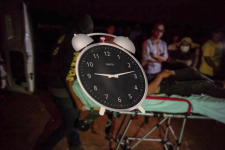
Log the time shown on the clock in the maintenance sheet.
9:13
